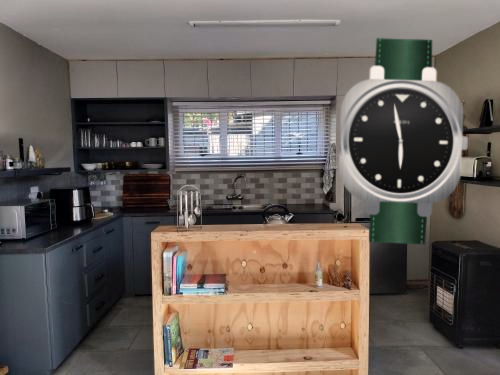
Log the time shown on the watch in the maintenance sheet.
5:58
